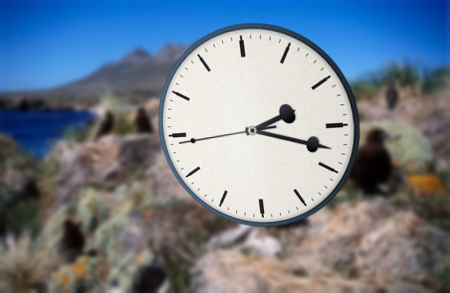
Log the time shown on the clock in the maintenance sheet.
2:17:44
